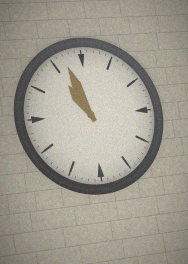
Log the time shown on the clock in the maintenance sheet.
10:57
